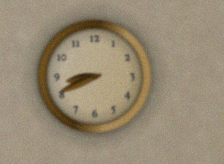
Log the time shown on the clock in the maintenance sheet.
8:41
